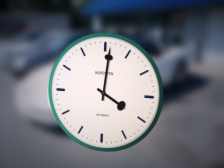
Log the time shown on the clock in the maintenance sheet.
4:01
